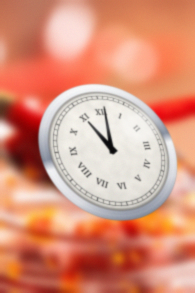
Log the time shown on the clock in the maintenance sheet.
11:01
